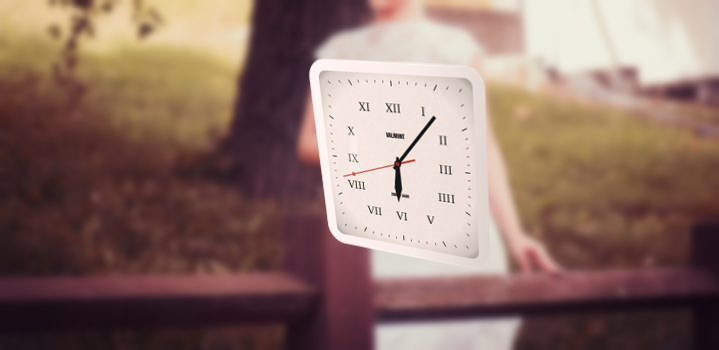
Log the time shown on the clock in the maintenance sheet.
6:06:42
